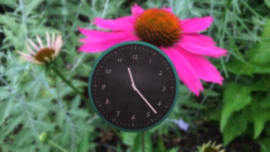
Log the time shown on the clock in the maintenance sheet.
11:23
